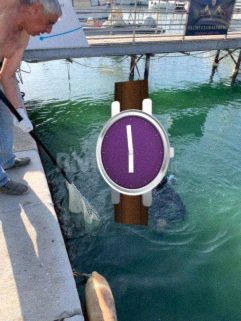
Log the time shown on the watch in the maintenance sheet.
5:59
